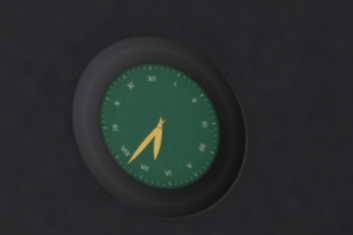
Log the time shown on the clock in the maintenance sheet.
6:38
